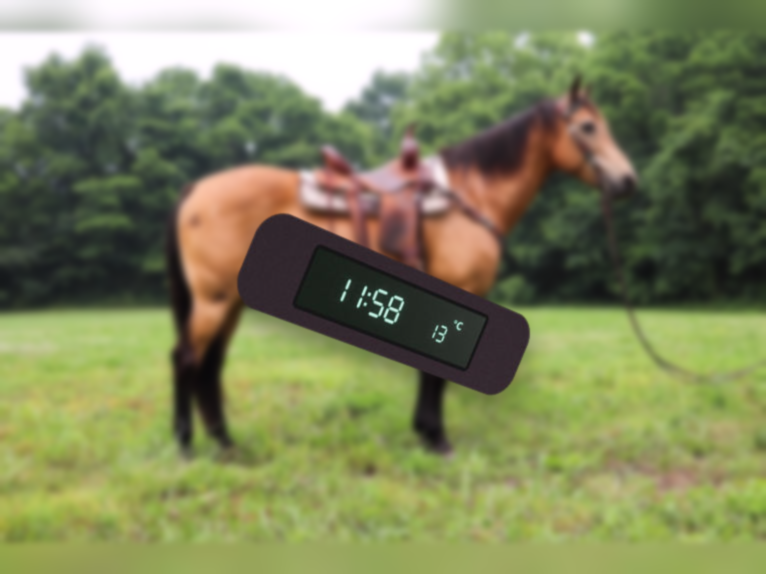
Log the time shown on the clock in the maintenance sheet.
11:58
